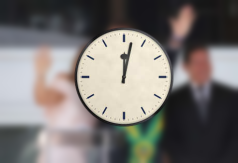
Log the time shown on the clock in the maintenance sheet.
12:02
